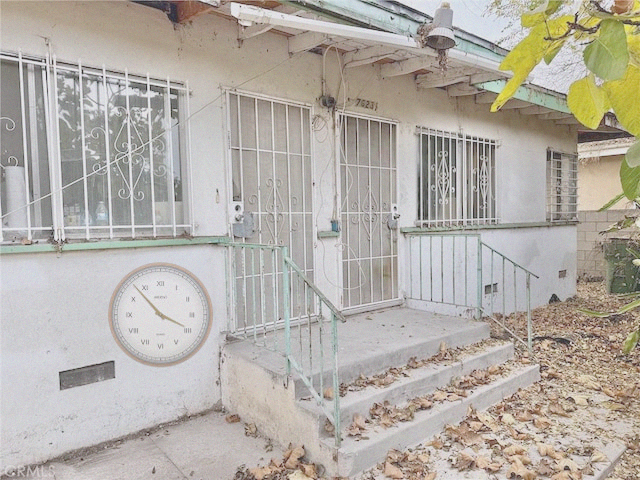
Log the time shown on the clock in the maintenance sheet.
3:53
